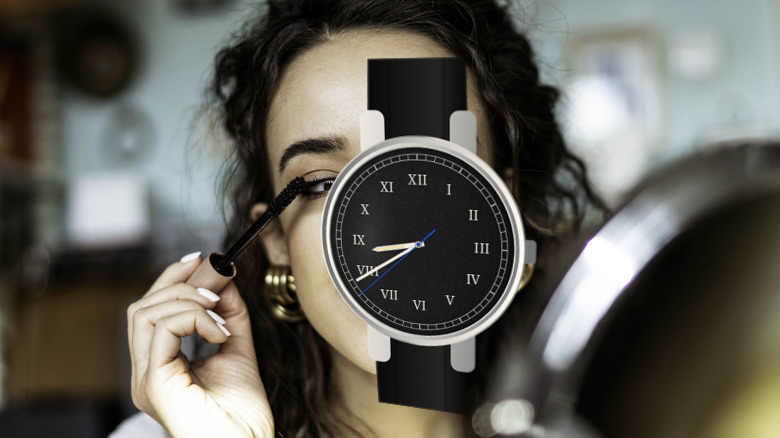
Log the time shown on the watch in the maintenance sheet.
8:39:38
